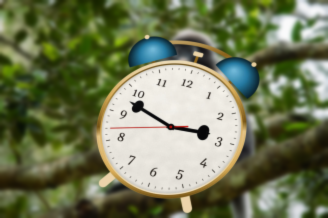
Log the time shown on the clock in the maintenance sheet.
2:47:42
